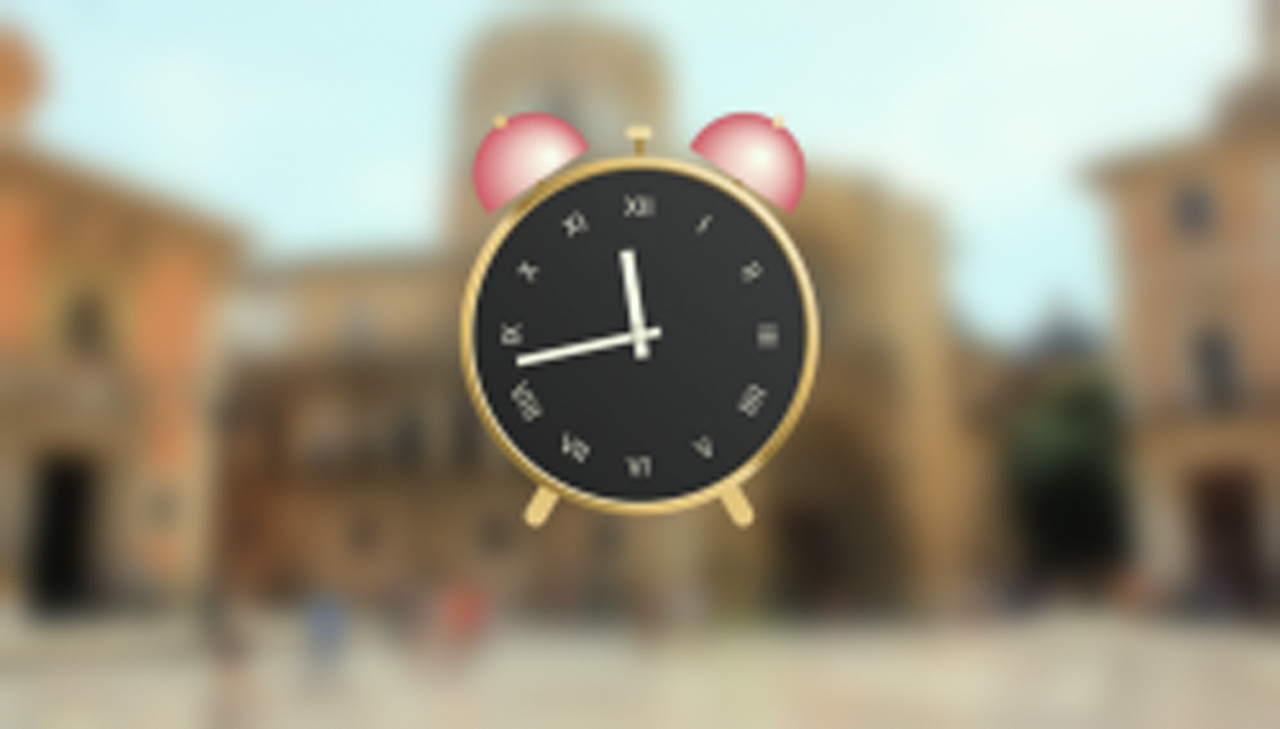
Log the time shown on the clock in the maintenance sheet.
11:43
